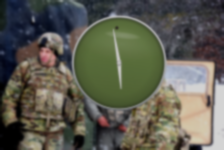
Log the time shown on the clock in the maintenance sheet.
5:59
